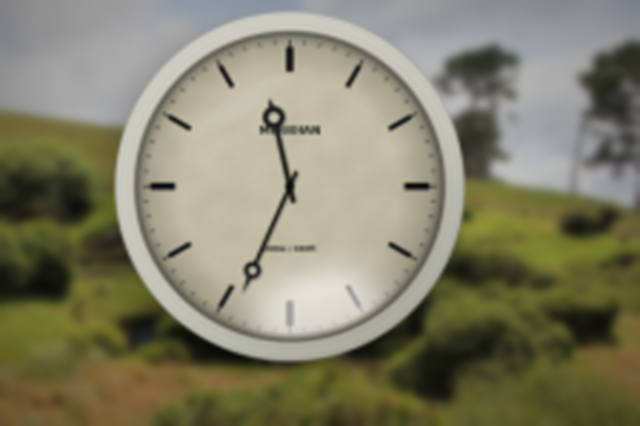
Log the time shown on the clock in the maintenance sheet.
11:34
